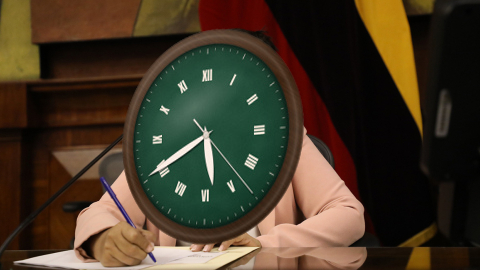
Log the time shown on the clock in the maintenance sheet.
5:40:23
